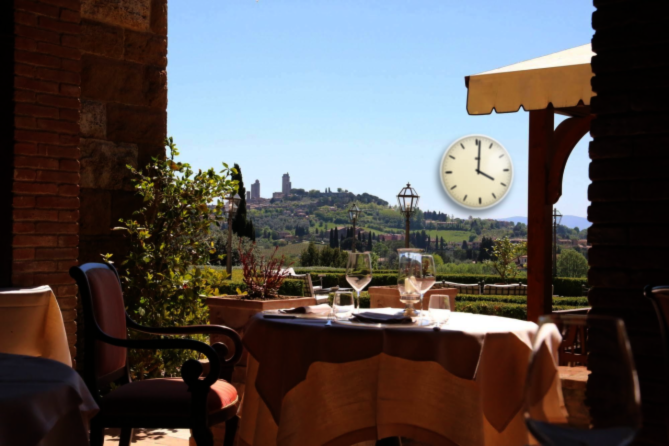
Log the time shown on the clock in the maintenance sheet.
4:01
